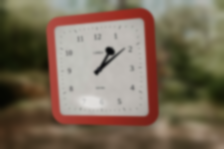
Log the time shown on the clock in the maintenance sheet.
1:09
